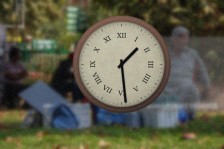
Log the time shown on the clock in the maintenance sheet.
1:29
